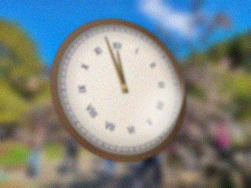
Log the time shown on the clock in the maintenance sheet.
11:58
